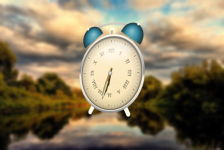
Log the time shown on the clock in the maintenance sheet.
6:33
